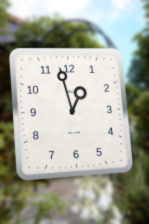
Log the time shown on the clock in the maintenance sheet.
12:58
